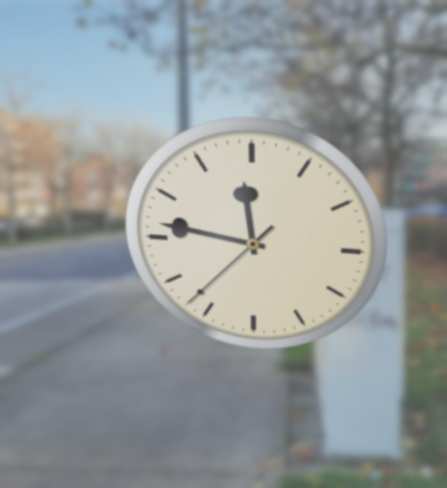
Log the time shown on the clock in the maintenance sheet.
11:46:37
